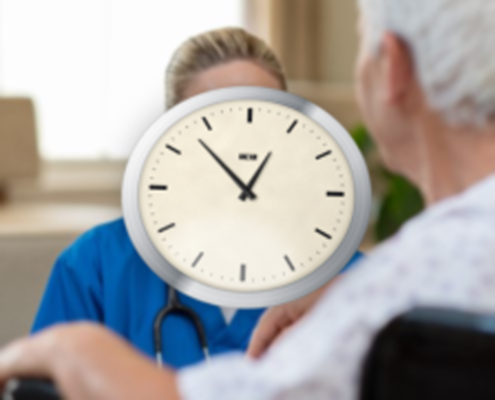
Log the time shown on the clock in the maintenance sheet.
12:53
